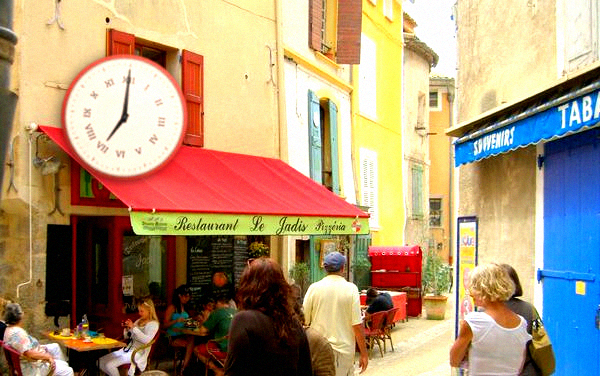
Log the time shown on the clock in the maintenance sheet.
7:00
